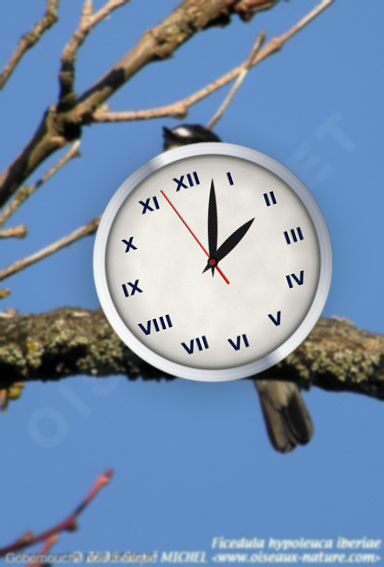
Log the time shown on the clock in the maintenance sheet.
2:02:57
